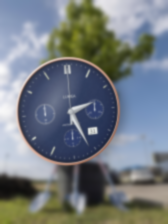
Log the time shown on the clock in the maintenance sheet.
2:26
